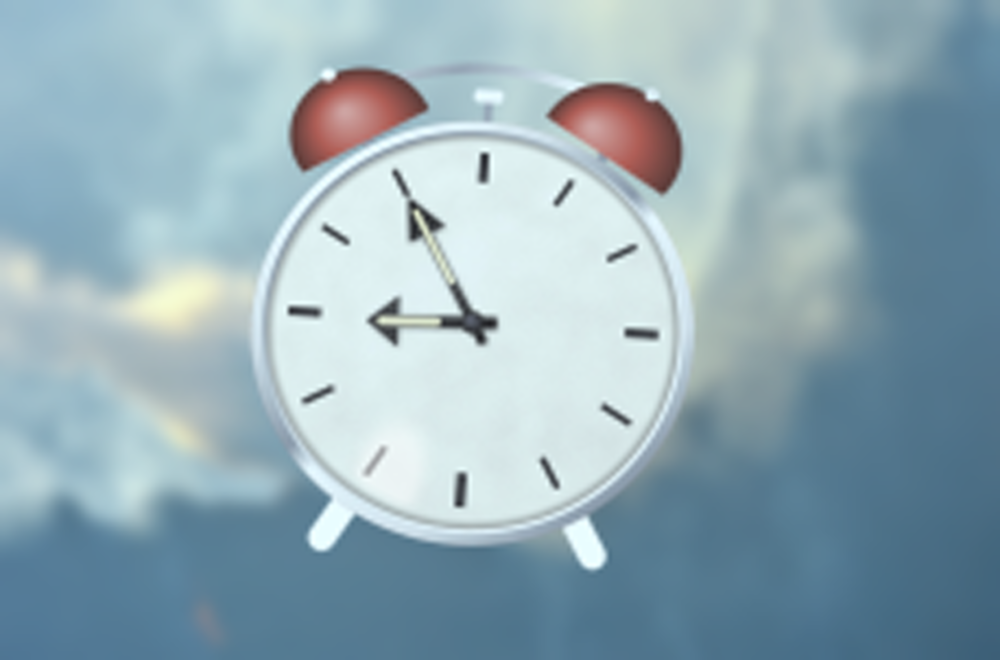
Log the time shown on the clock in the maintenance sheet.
8:55
